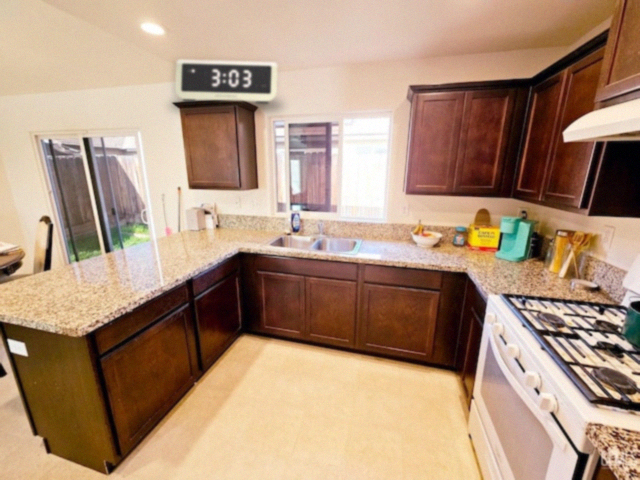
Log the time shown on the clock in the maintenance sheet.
3:03
